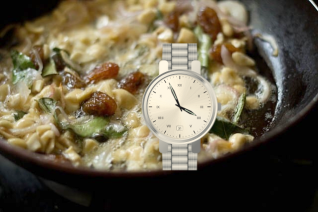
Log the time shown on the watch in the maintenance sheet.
3:56
